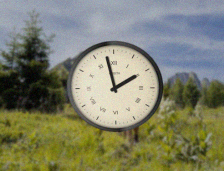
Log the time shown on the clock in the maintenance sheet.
1:58
